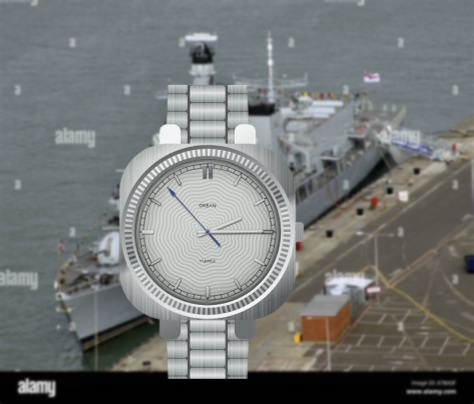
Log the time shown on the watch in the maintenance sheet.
2:14:53
